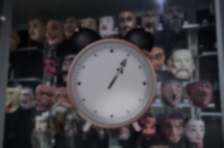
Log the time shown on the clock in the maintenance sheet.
1:05
